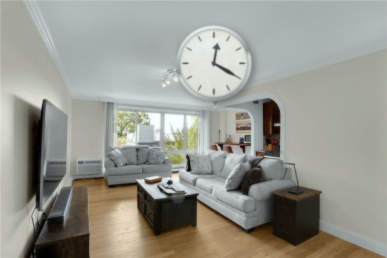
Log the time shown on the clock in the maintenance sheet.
12:20
